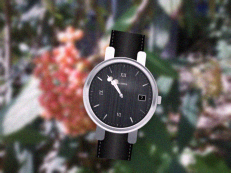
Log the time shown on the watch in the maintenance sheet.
10:53
